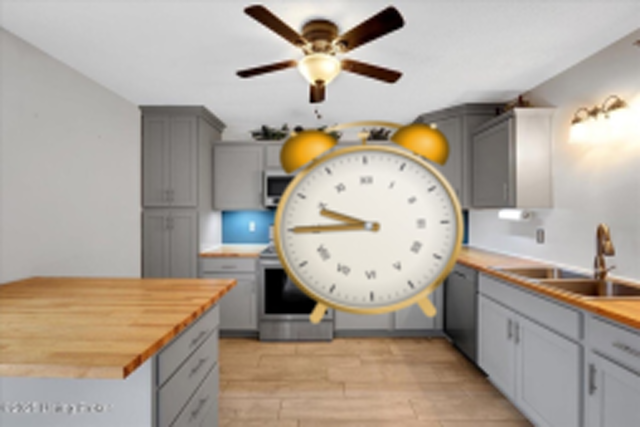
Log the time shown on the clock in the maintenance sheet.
9:45
